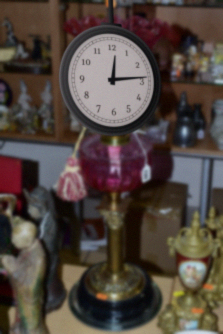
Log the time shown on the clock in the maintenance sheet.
12:14
